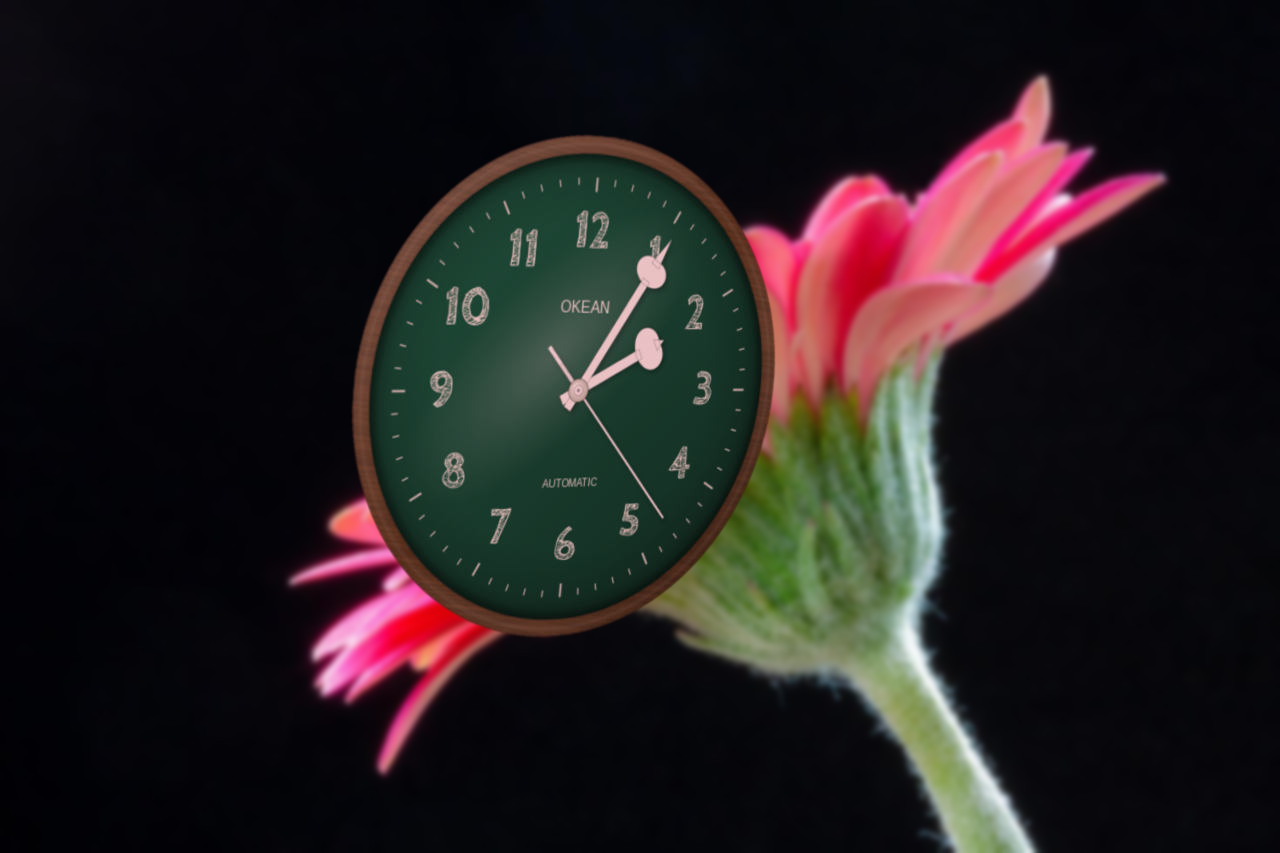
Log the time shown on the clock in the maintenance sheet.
2:05:23
